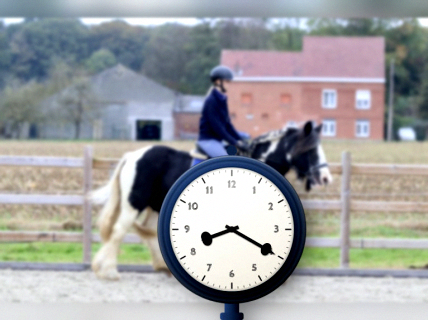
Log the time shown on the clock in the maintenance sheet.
8:20
